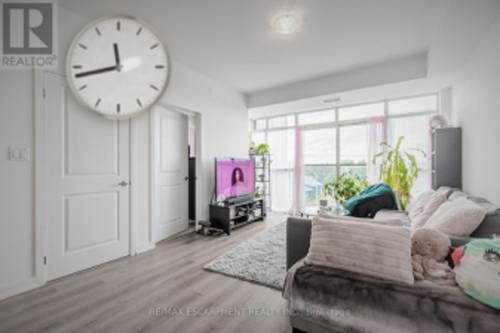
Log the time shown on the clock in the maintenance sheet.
11:43
